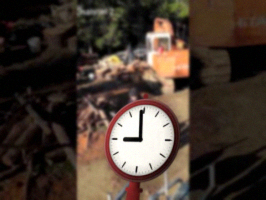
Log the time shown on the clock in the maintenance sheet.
8:59
